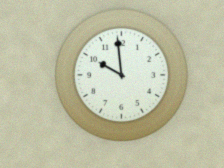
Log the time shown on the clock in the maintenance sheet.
9:59
